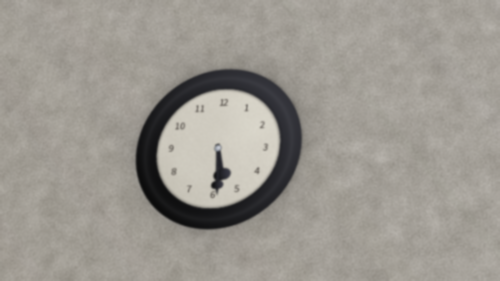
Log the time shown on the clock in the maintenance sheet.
5:29
